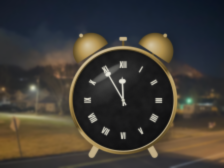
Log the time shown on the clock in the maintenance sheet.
11:55
